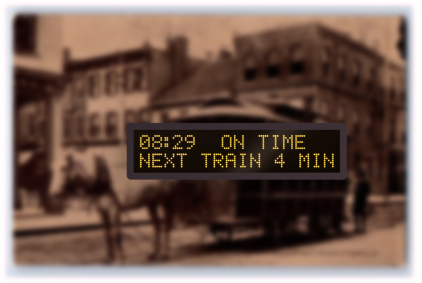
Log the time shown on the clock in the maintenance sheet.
8:29
